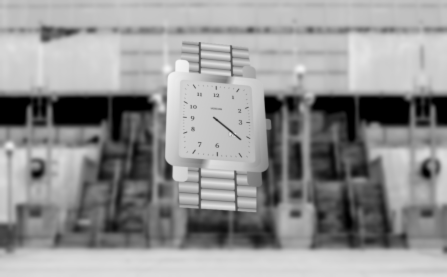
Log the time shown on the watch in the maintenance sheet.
4:22
